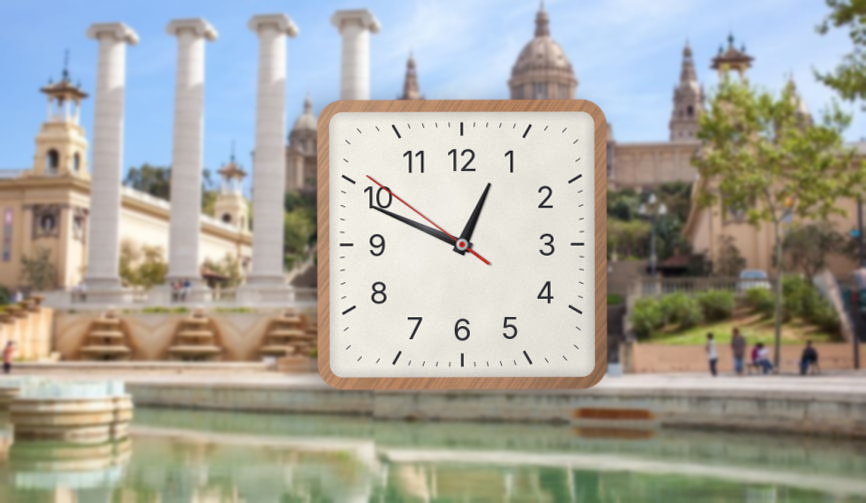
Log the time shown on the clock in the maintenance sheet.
12:48:51
